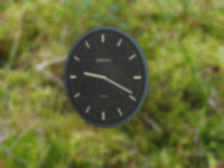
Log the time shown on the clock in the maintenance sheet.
9:19
